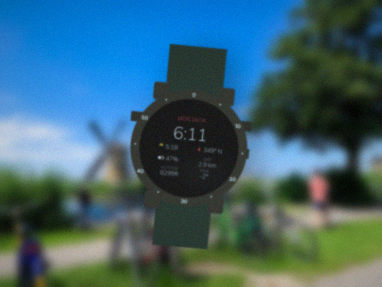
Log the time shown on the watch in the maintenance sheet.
6:11
